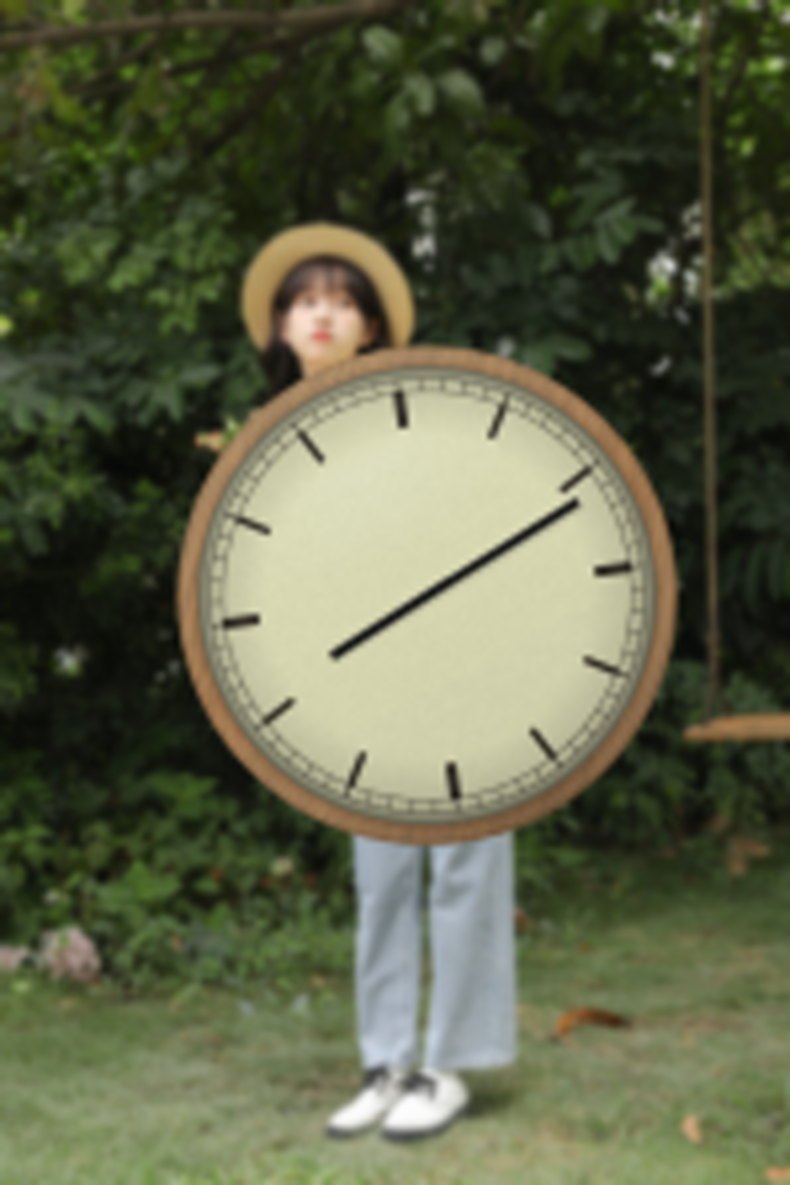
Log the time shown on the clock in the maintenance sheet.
8:11
